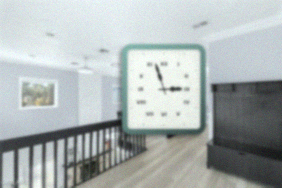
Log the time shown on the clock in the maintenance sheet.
2:57
